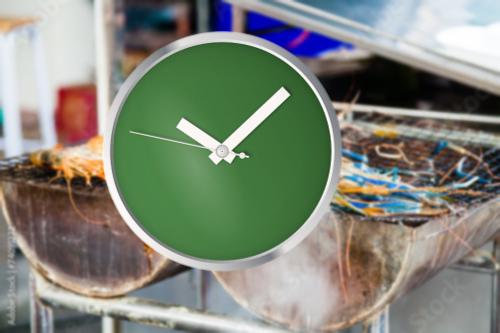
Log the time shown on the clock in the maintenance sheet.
10:07:47
